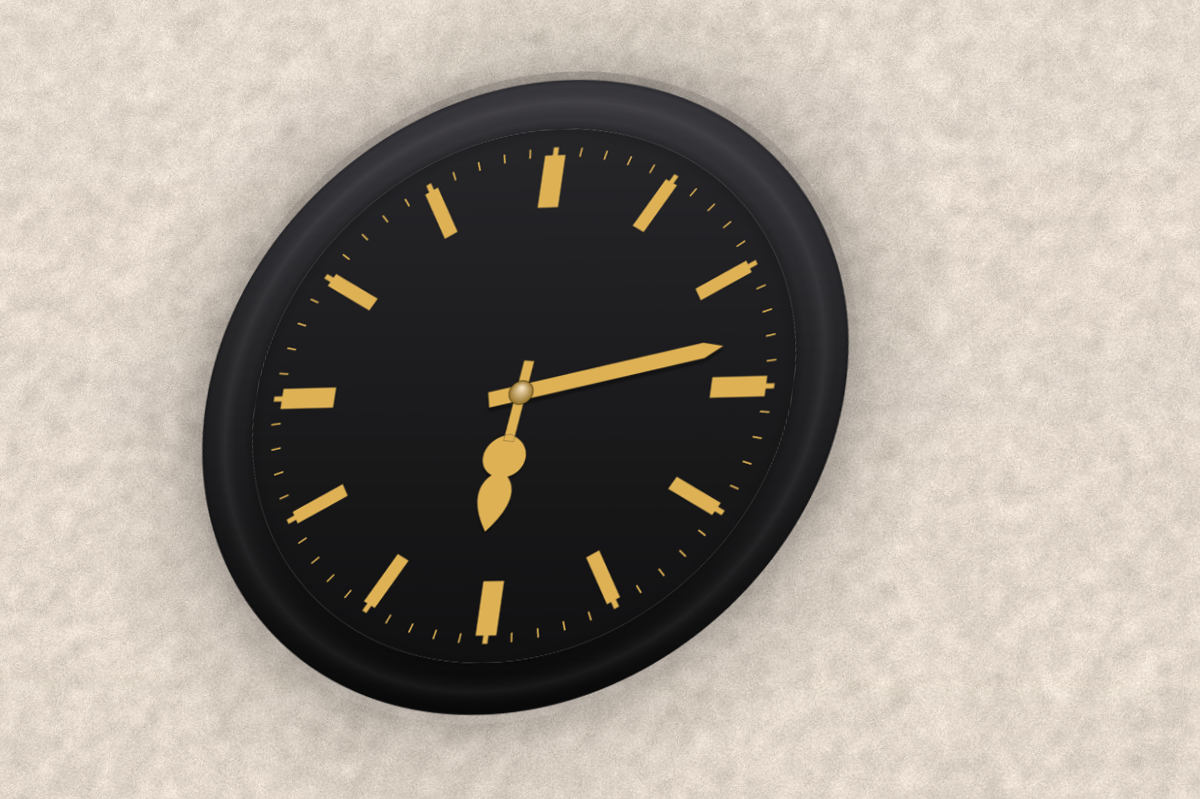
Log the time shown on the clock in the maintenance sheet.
6:13
